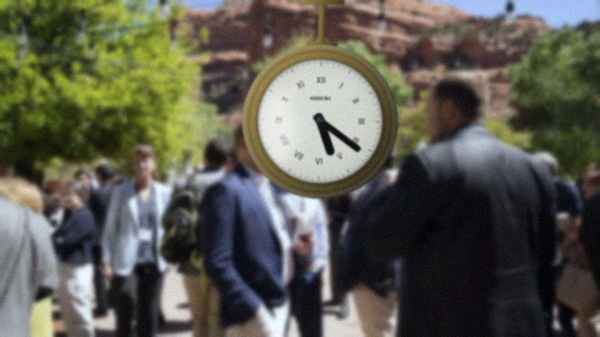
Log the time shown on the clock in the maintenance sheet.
5:21
